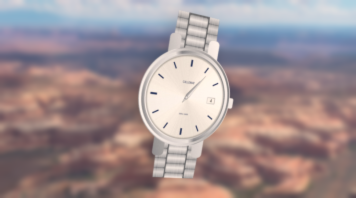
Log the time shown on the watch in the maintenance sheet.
1:06
